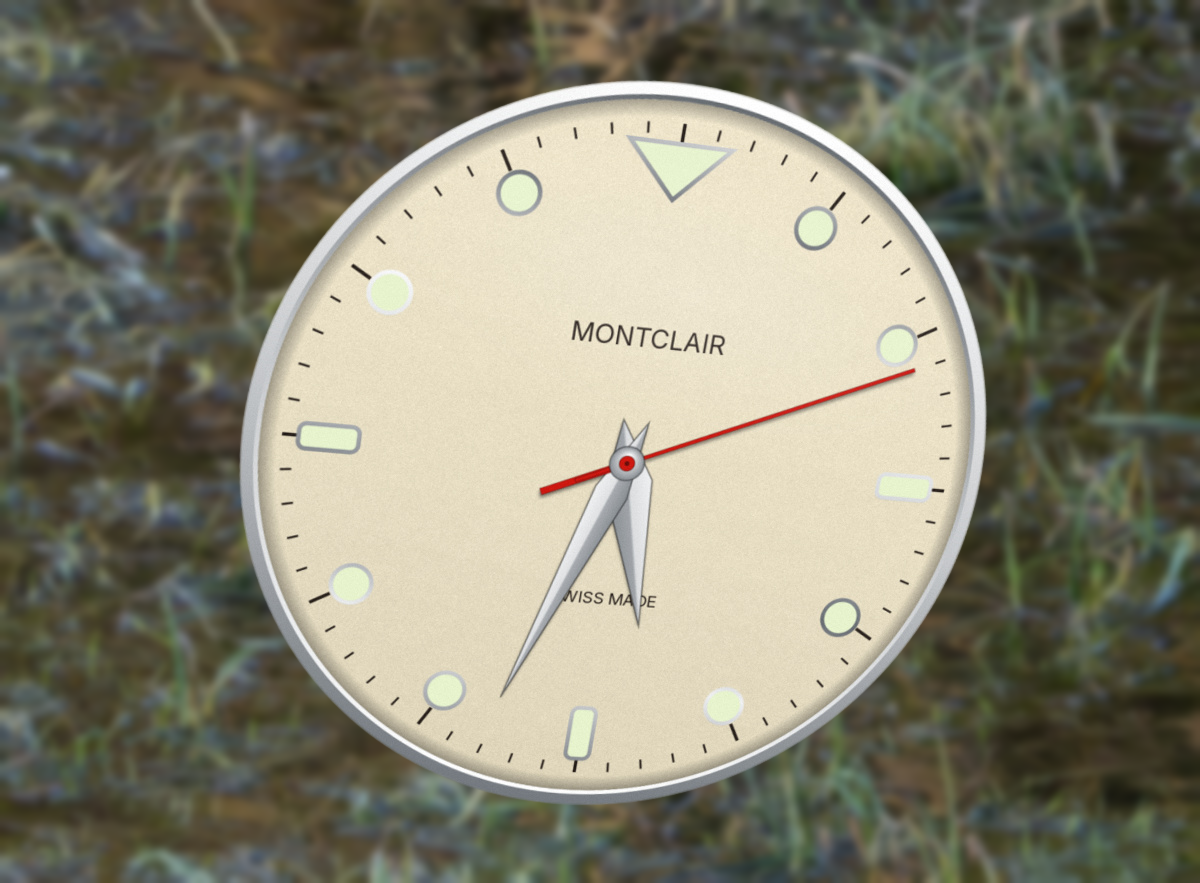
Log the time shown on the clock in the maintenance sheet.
5:33:11
